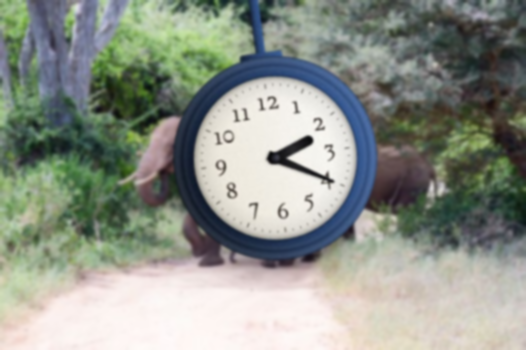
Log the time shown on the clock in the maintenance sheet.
2:20
